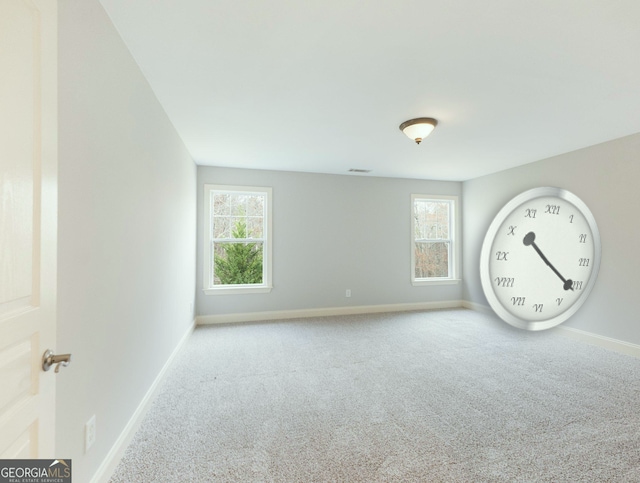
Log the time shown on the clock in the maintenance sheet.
10:21
